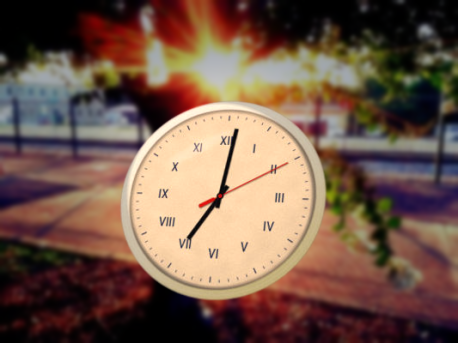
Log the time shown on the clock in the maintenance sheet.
7:01:10
